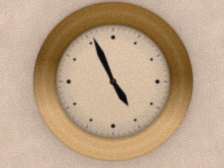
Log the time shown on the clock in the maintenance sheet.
4:56
